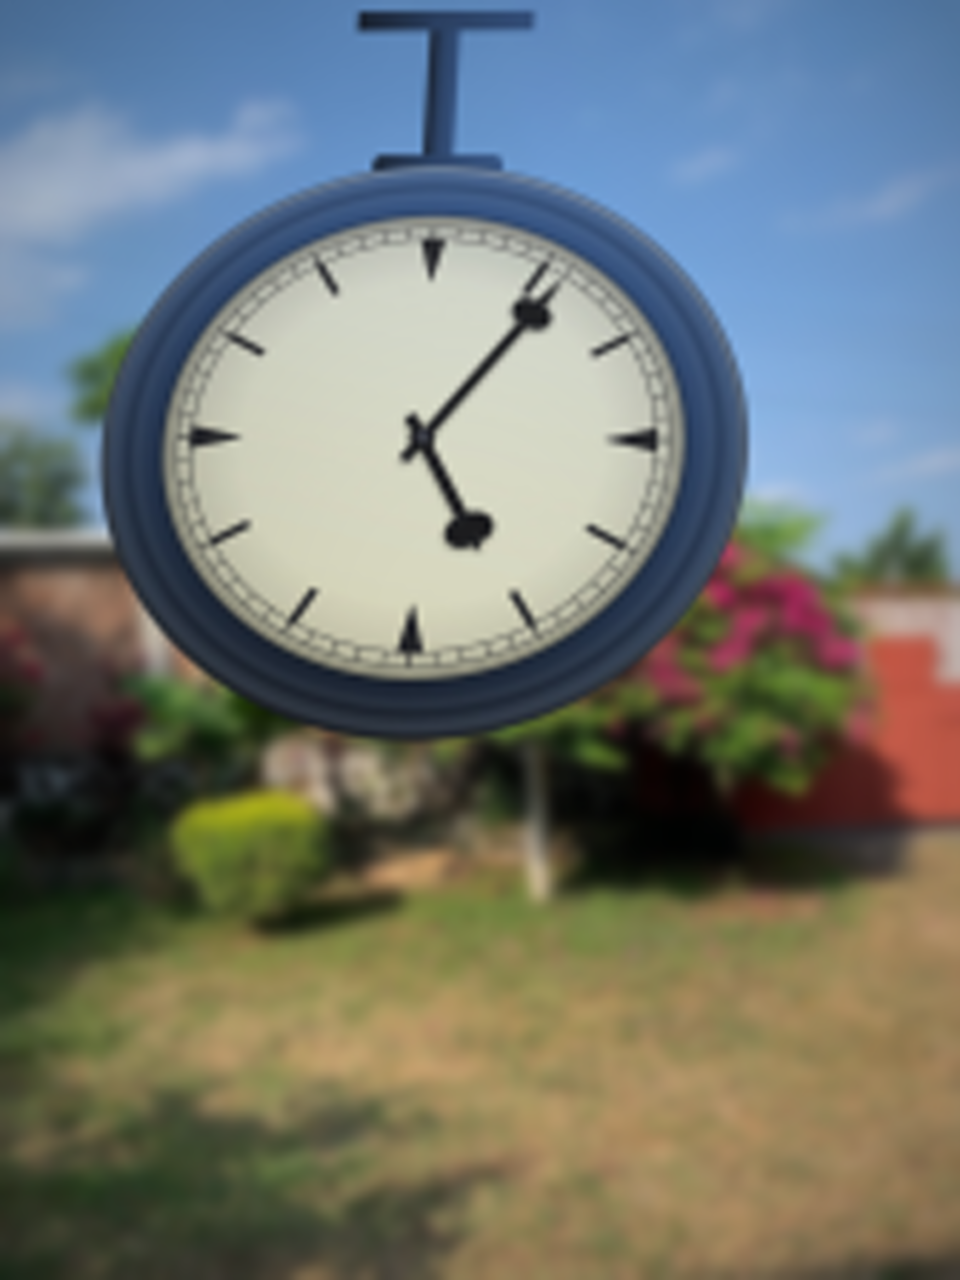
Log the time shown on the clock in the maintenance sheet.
5:06
